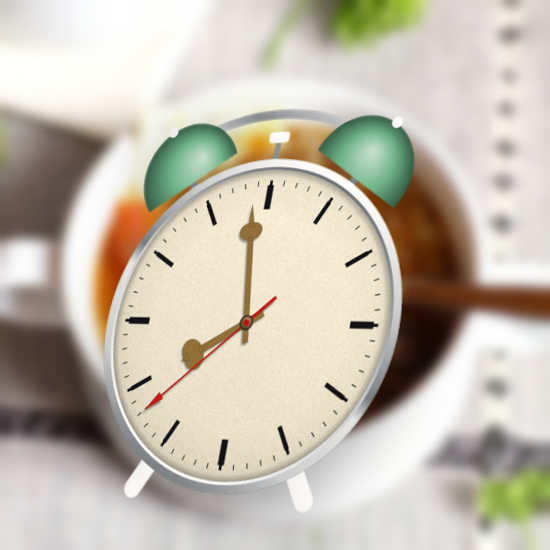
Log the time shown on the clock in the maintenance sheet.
7:58:38
